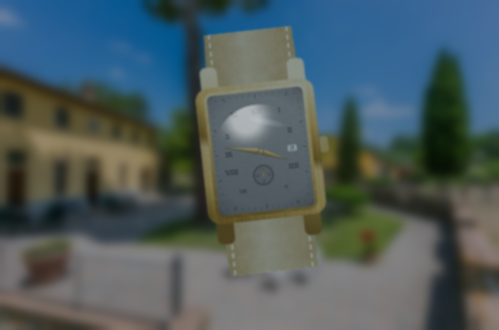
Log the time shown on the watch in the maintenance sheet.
3:47
